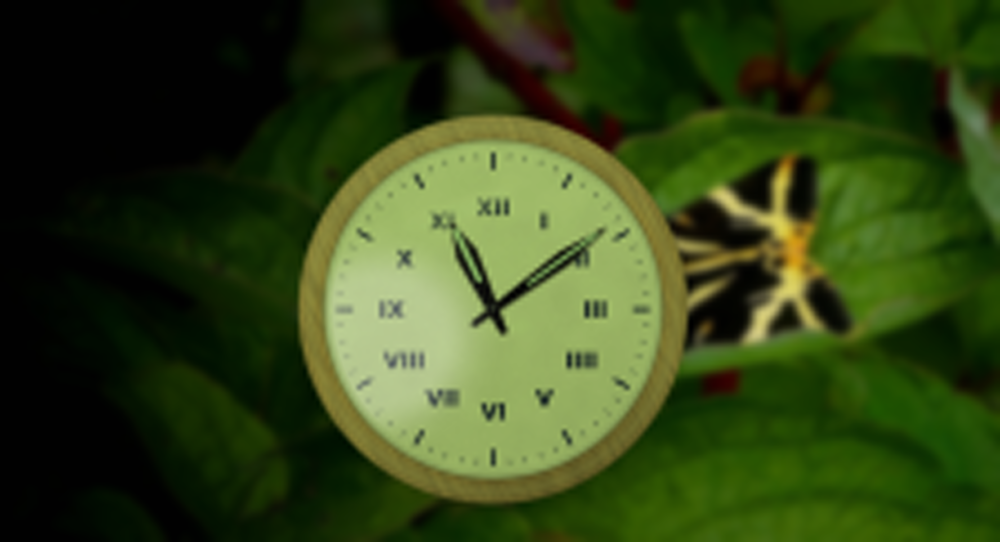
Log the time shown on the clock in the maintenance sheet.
11:09
